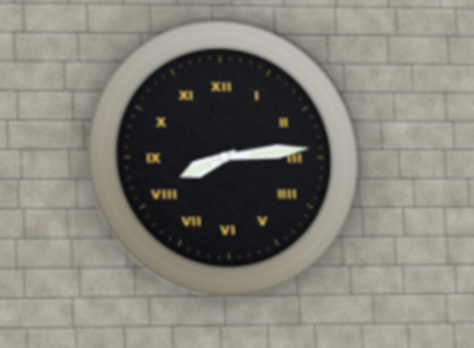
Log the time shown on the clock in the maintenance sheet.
8:14
